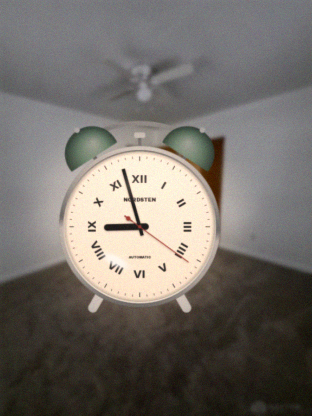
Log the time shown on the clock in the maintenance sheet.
8:57:21
